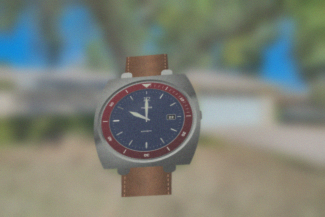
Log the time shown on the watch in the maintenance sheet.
10:00
